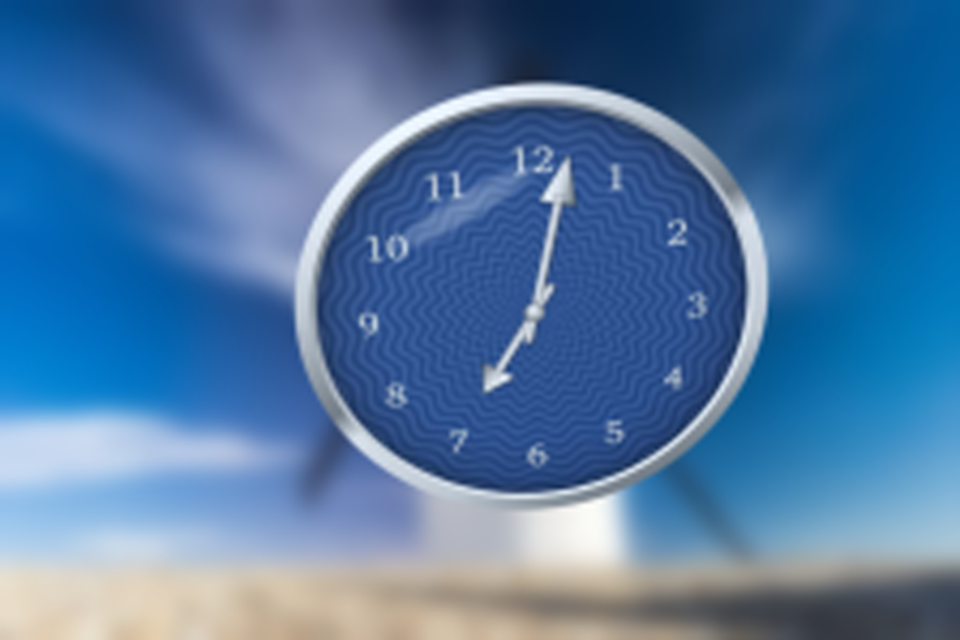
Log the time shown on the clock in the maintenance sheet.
7:02
